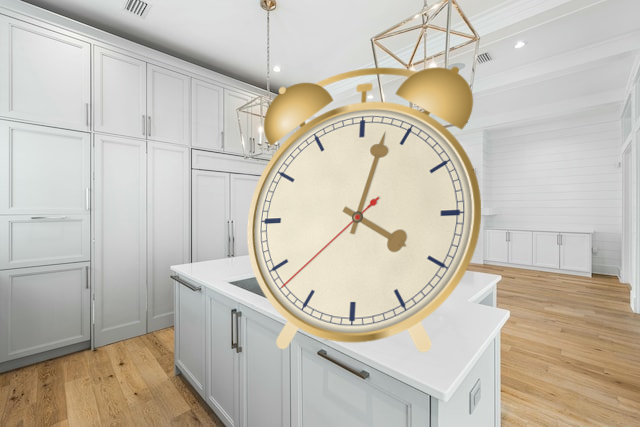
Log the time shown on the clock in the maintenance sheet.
4:02:38
